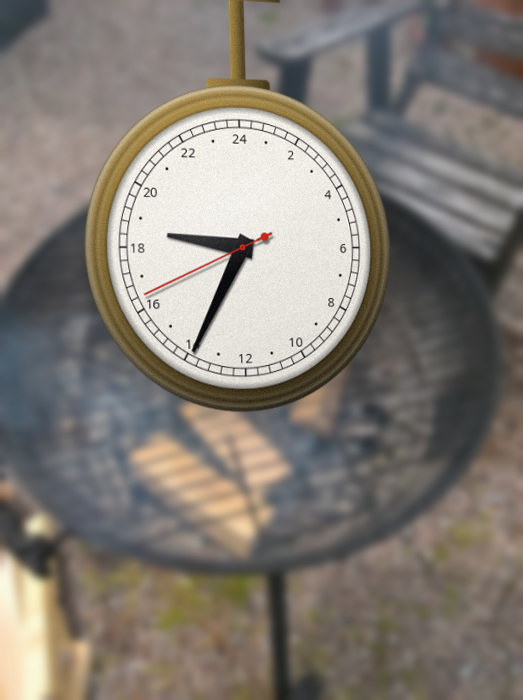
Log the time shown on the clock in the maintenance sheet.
18:34:41
